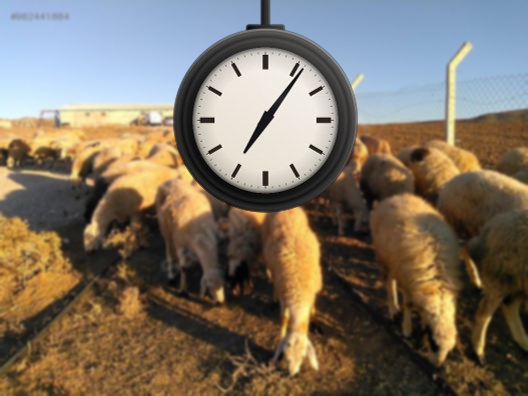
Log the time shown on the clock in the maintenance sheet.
7:06
